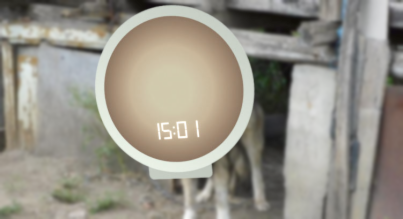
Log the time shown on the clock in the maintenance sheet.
15:01
